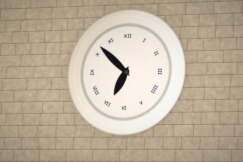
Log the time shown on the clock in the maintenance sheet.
6:52
